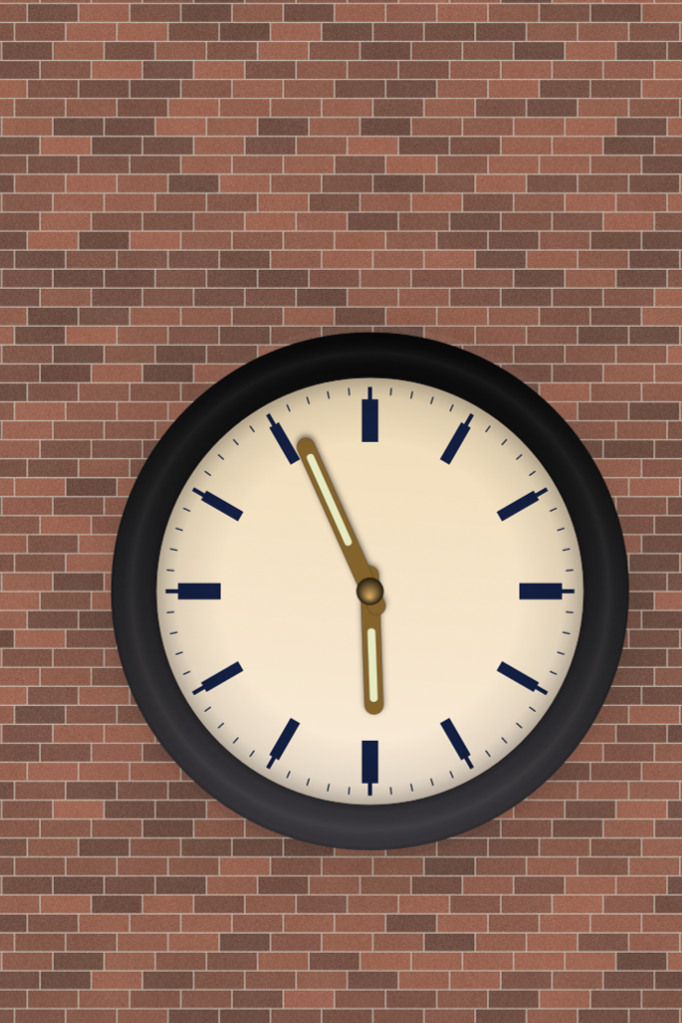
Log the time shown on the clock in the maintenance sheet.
5:56
